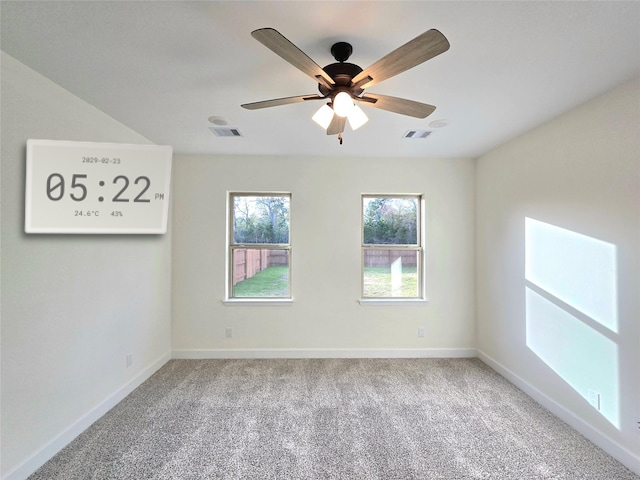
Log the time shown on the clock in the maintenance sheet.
5:22
